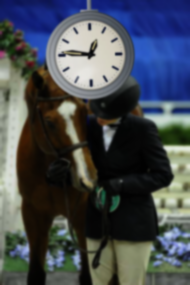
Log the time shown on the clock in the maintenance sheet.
12:46
